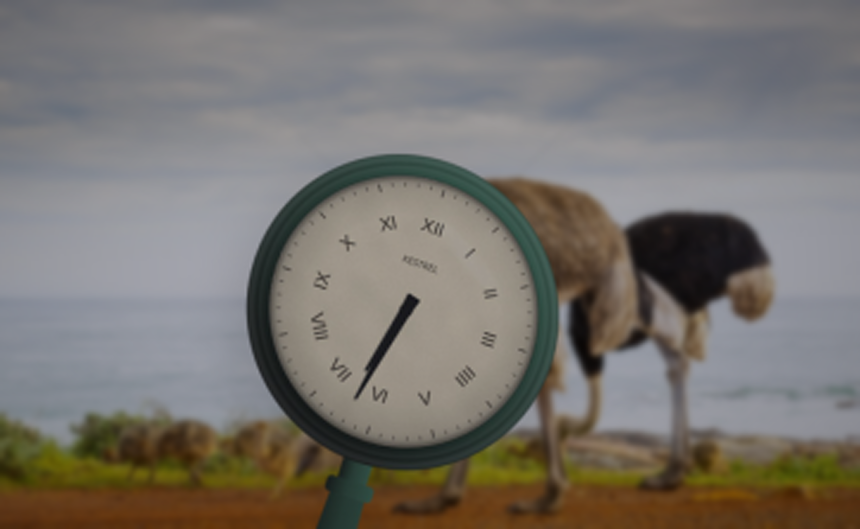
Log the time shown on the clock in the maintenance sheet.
6:32
